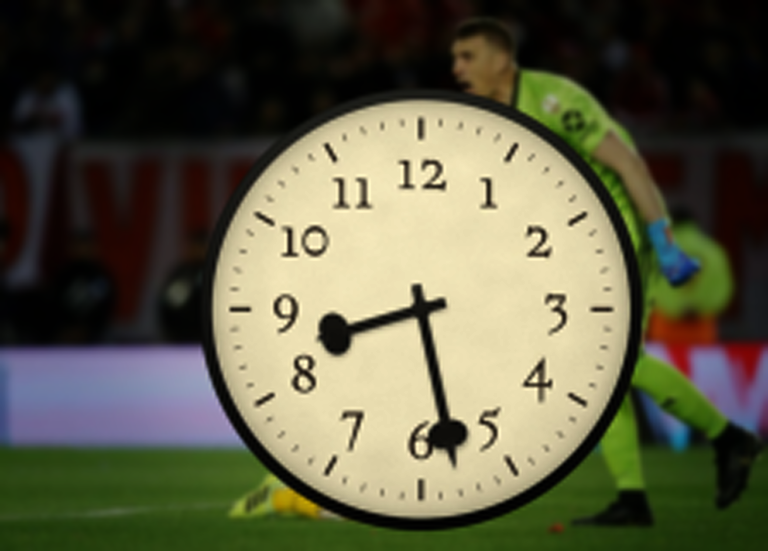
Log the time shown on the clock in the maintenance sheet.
8:28
